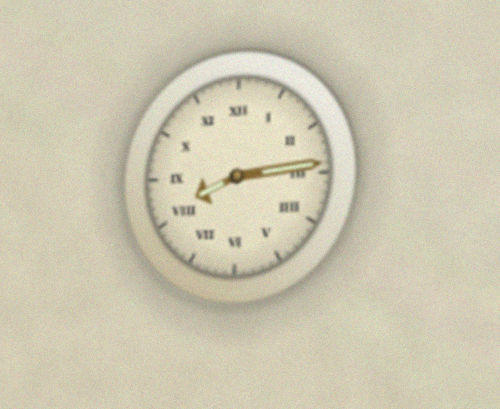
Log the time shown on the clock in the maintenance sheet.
8:14
